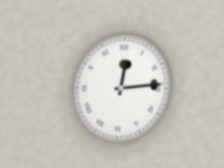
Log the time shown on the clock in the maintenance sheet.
12:14
